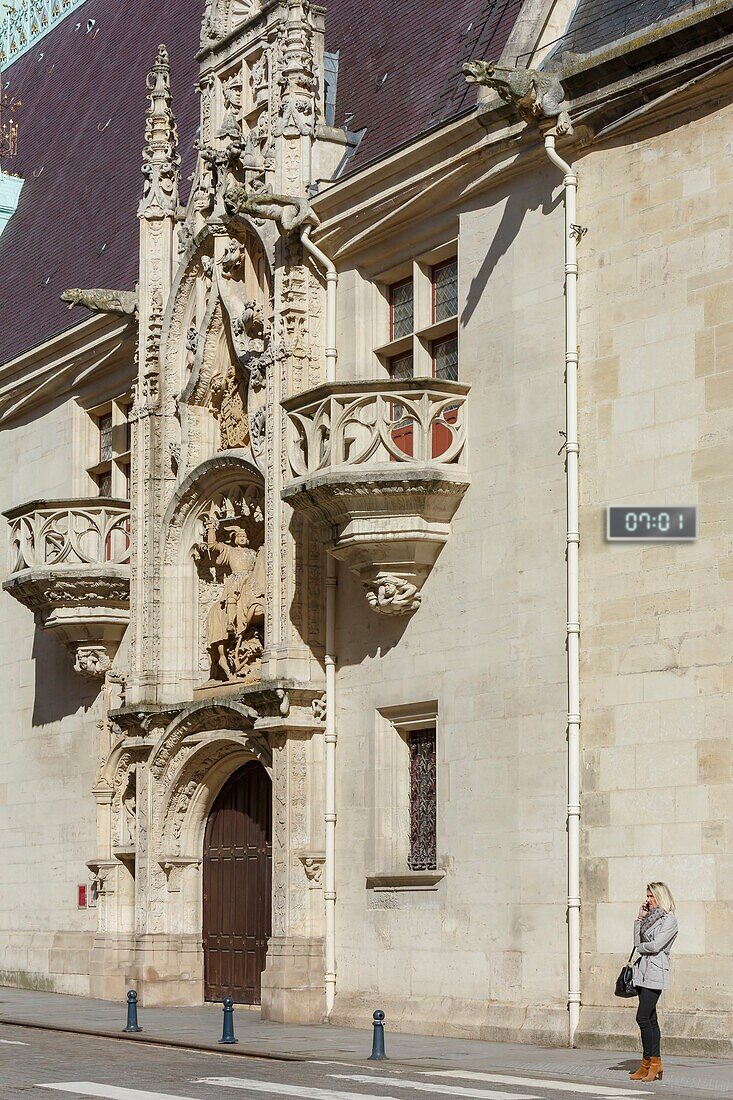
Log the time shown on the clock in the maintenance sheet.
7:01
